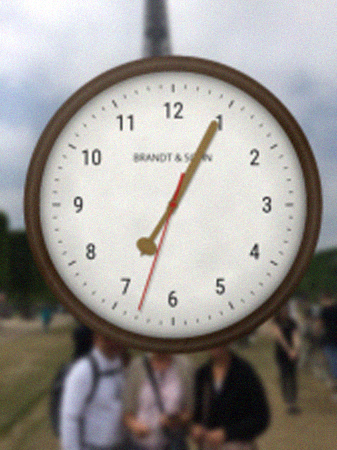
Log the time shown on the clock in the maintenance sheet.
7:04:33
